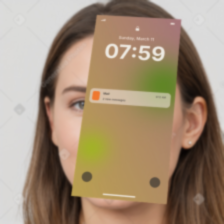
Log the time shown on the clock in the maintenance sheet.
7:59
